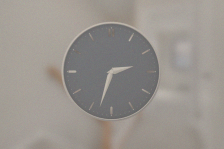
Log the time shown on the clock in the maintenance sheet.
2:33
